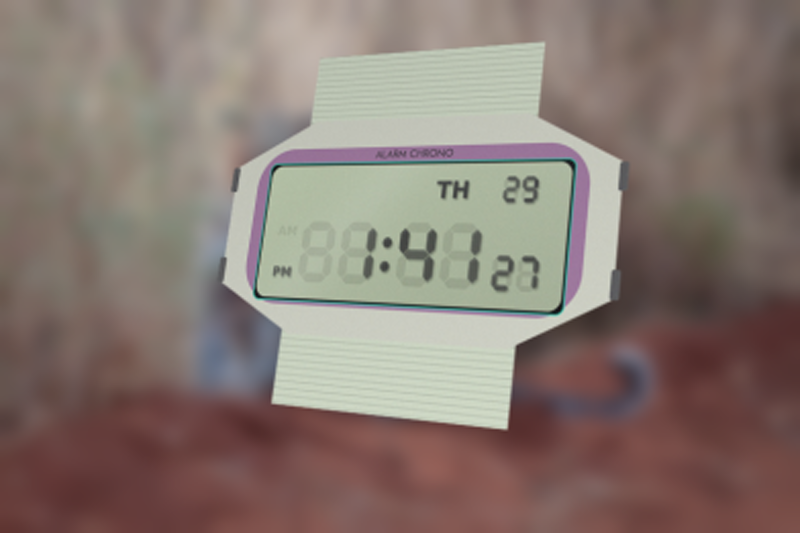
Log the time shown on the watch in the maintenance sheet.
1:41:27
